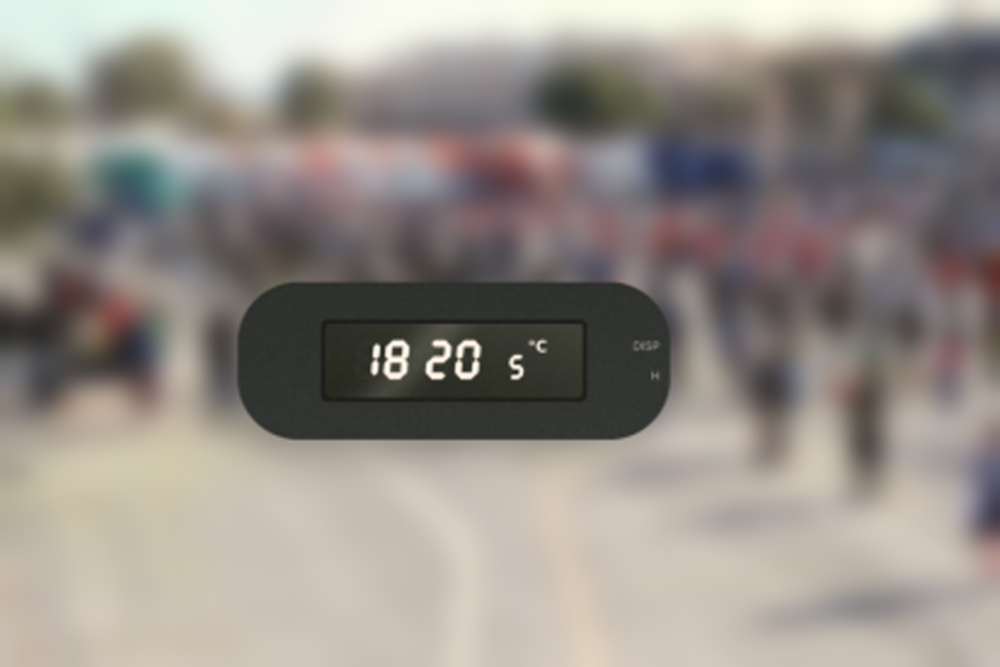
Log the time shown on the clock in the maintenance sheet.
18:20
